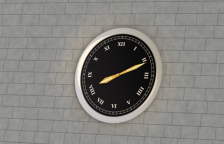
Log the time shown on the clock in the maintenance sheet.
8:11
